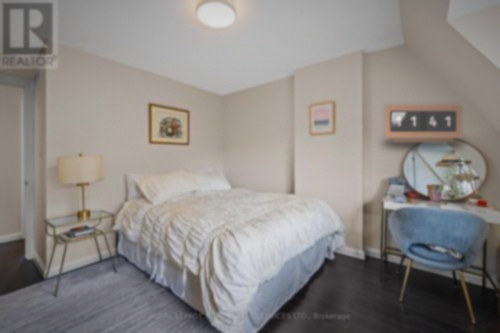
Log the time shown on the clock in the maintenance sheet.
11:41
